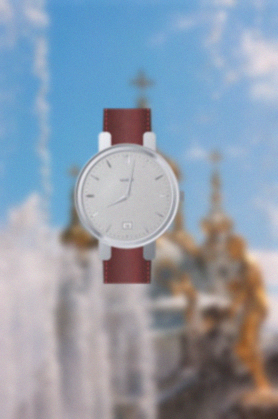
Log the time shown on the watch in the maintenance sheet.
8:02
